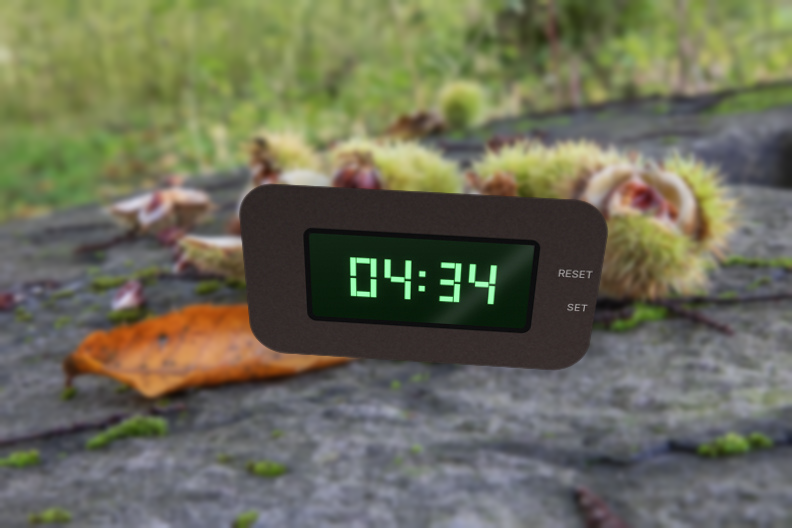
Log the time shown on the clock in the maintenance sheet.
4:34
